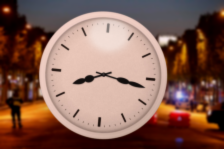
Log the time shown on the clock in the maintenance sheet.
8:17
